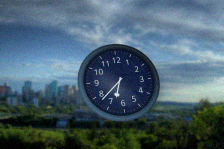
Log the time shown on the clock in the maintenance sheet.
6:38
